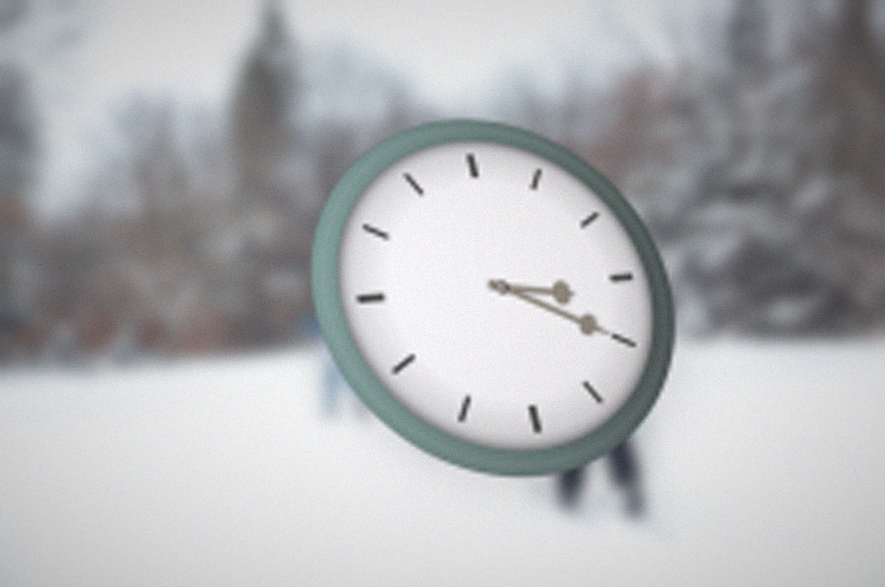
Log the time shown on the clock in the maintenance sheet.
3:20
